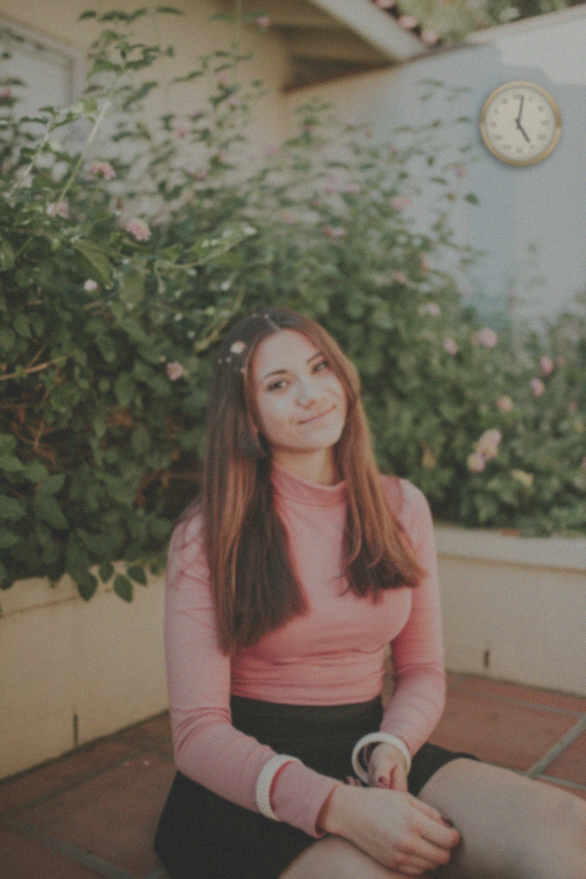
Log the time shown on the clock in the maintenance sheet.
5:02
